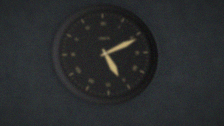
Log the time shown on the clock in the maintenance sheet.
5:11
